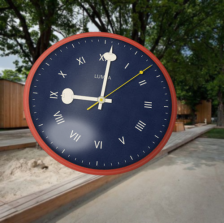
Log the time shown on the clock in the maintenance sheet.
9:01:08
